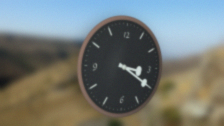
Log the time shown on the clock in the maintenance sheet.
3:20
